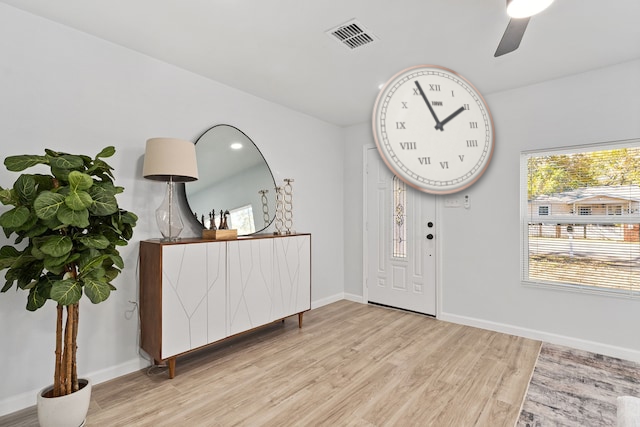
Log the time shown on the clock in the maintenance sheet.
1:56
